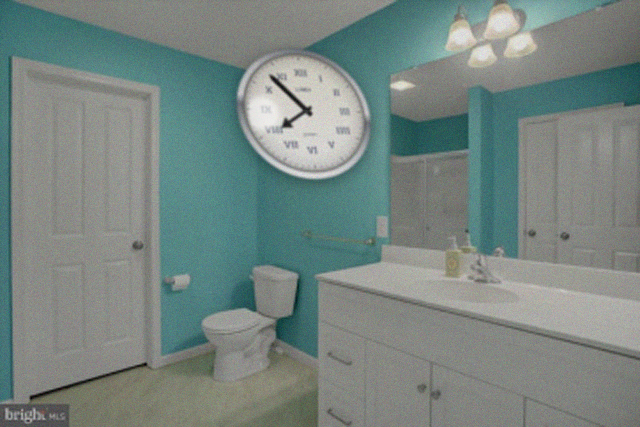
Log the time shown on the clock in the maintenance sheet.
7:53
